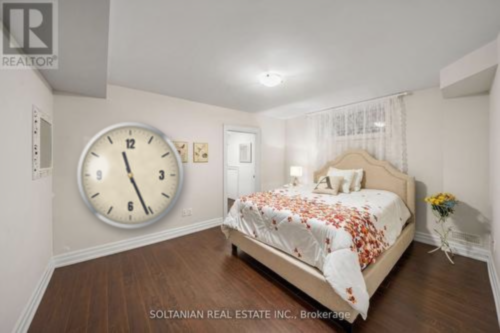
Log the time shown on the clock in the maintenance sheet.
11:26
